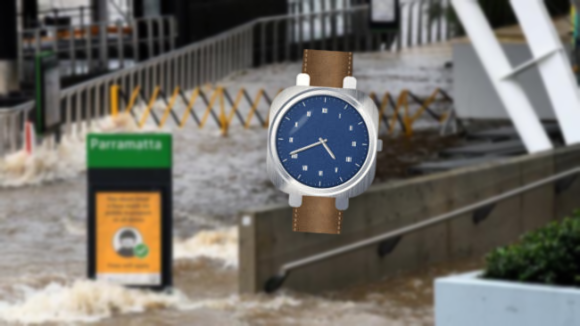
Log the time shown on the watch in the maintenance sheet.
4:41
